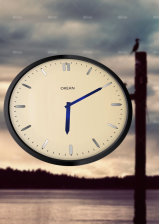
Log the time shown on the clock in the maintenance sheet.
6:10
